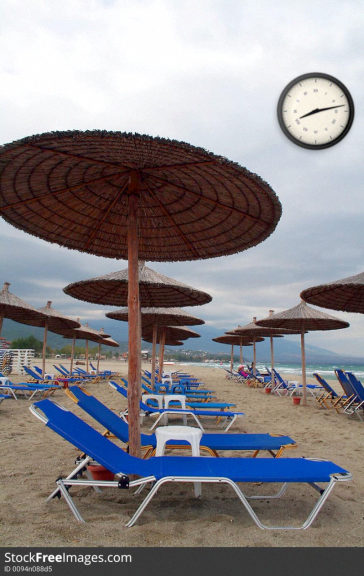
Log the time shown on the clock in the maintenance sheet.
8:13
